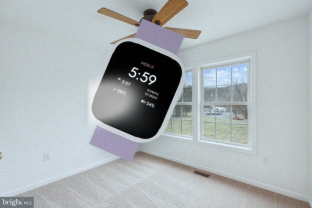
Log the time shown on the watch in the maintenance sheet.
5:59
